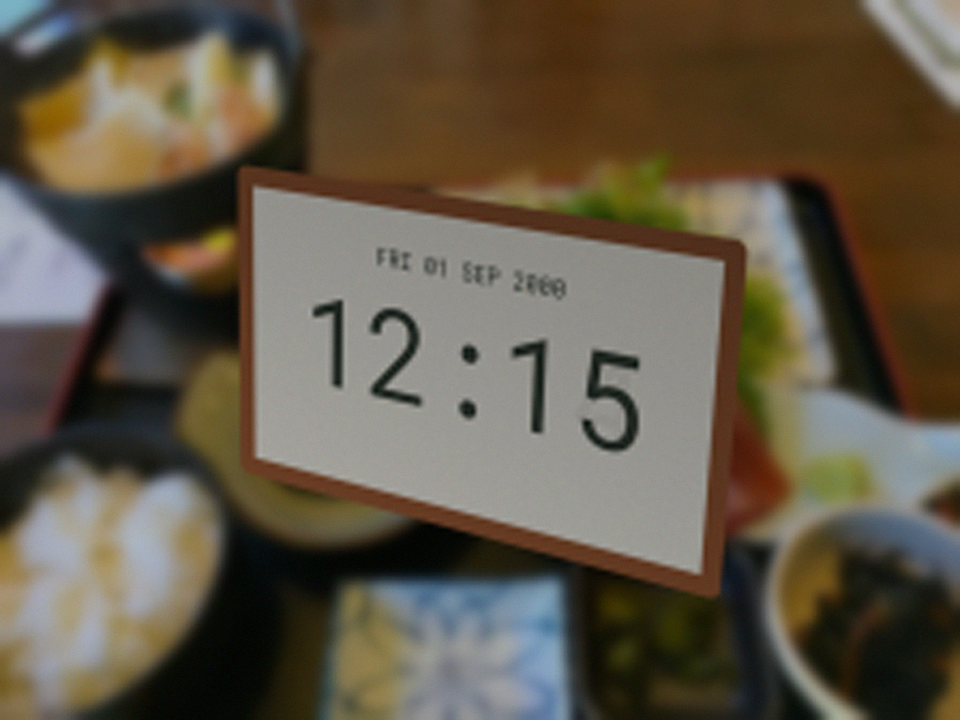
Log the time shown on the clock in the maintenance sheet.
12:15
